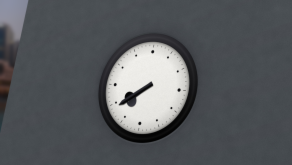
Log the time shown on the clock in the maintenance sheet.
7:39
